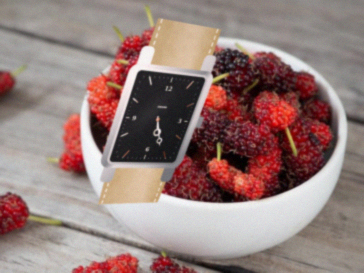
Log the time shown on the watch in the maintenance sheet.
5:26
